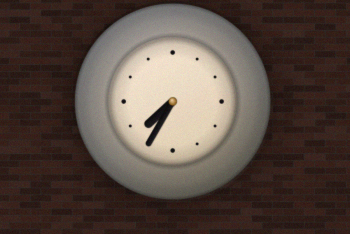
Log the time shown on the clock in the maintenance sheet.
7:35
